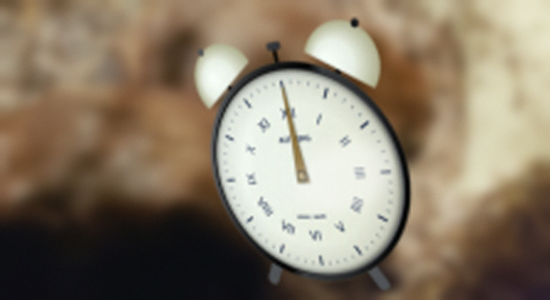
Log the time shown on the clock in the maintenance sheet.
12:00
